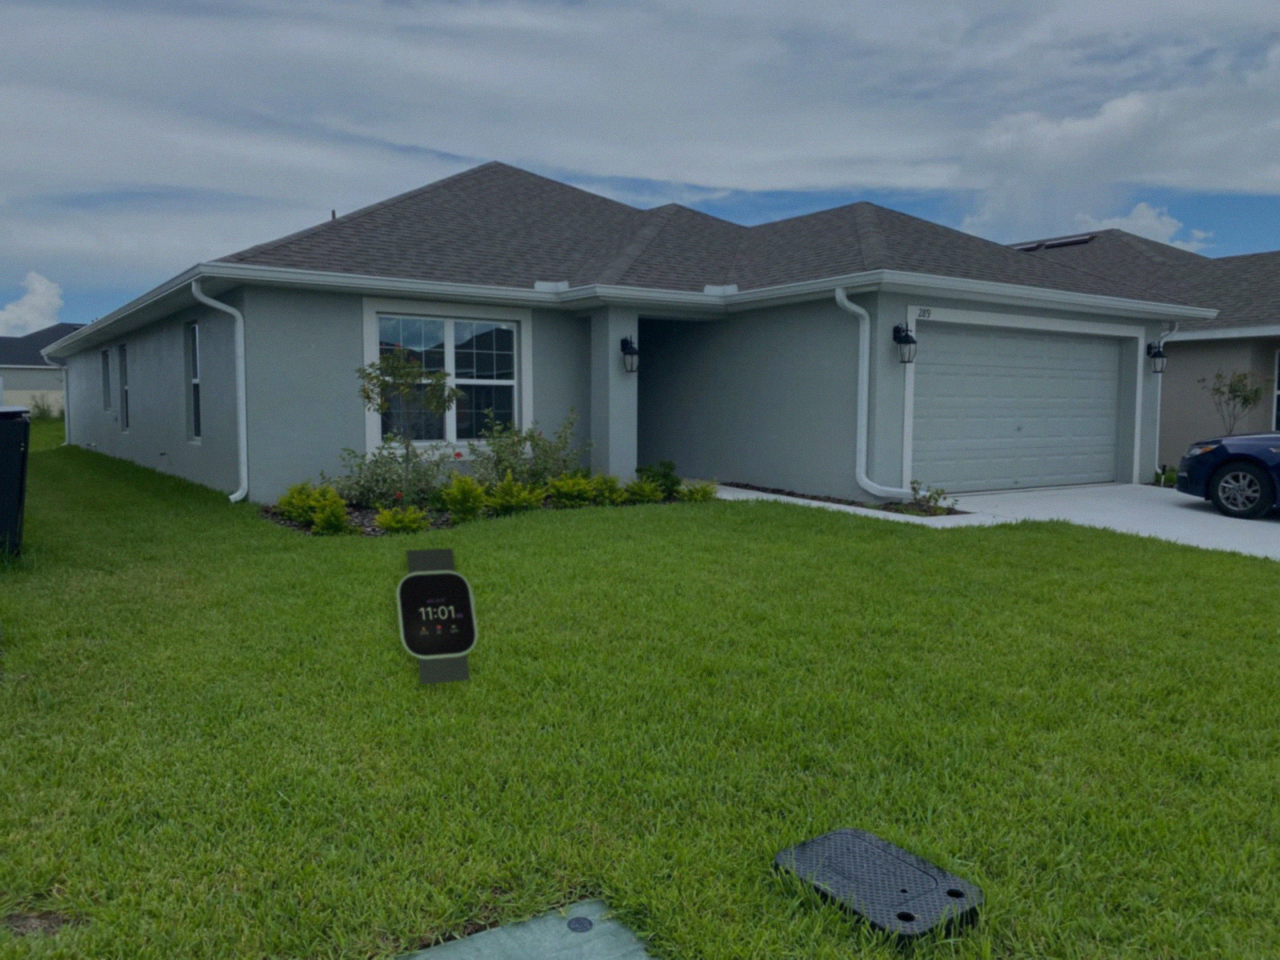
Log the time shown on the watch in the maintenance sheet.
11:01
